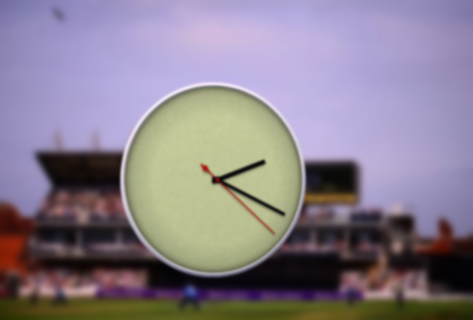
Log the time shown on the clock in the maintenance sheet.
2:19:22
